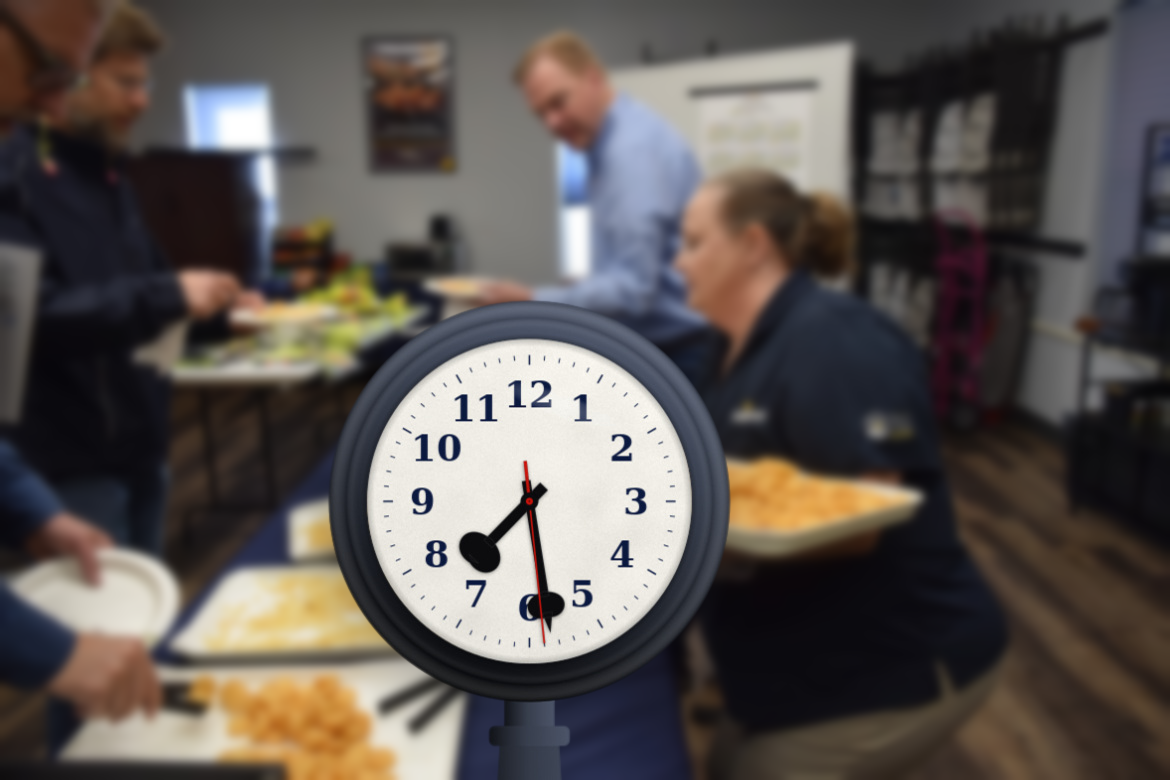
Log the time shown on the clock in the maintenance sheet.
7:28:29
